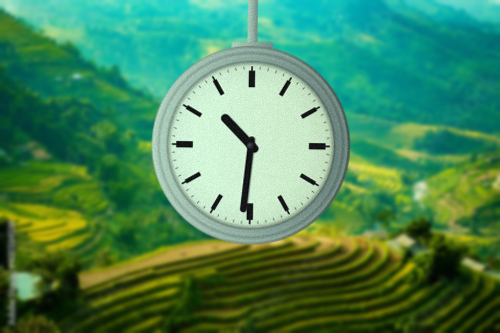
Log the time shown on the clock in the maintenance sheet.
10:31
